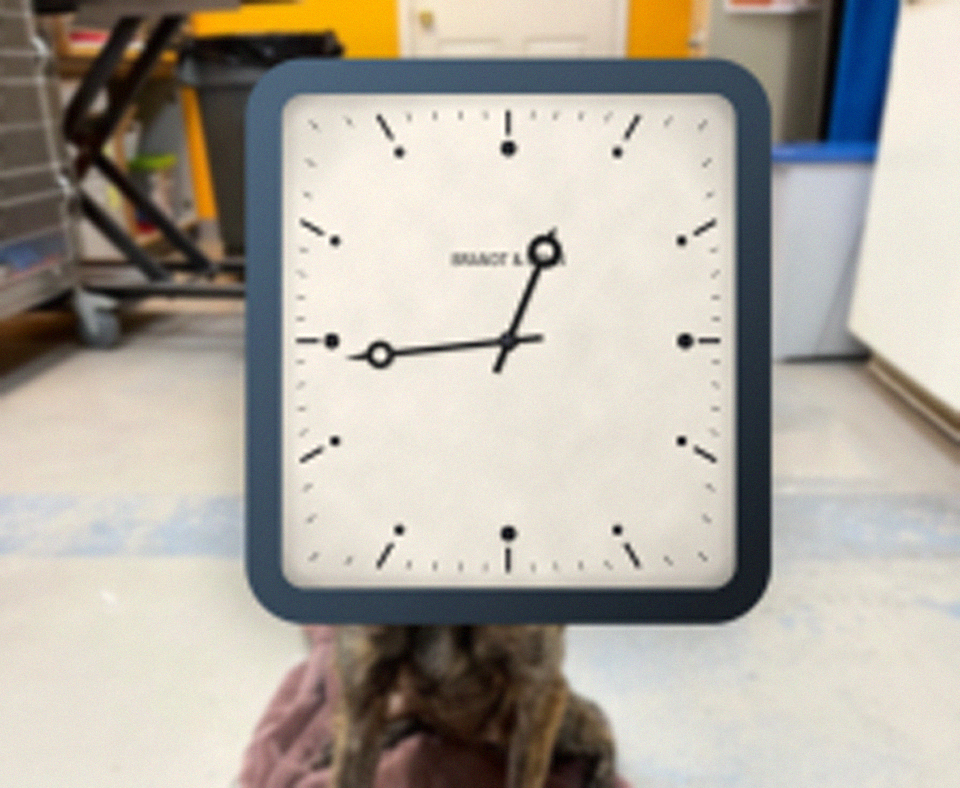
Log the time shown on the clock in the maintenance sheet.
12:44
